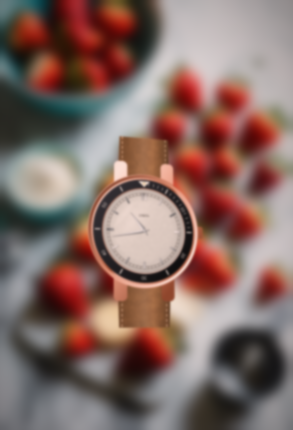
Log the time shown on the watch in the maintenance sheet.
10:43
